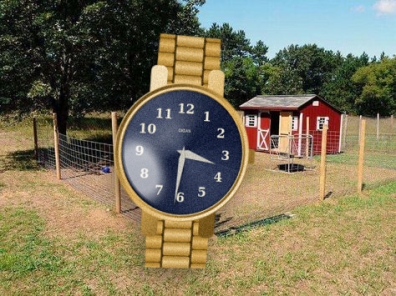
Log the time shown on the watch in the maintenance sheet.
3:31
